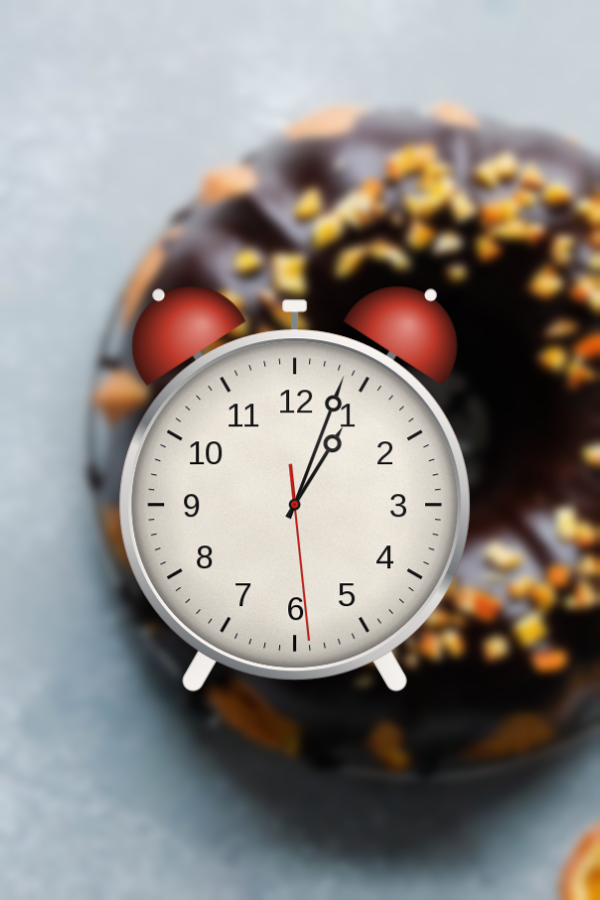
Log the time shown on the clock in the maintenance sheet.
1:03:29
